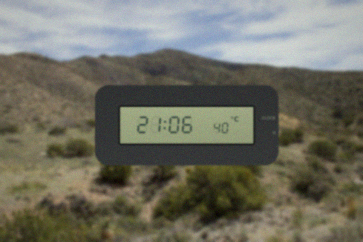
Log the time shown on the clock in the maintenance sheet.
21:06
